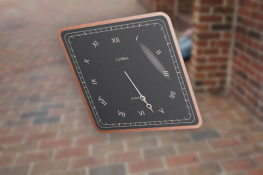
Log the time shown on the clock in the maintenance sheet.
5:27
